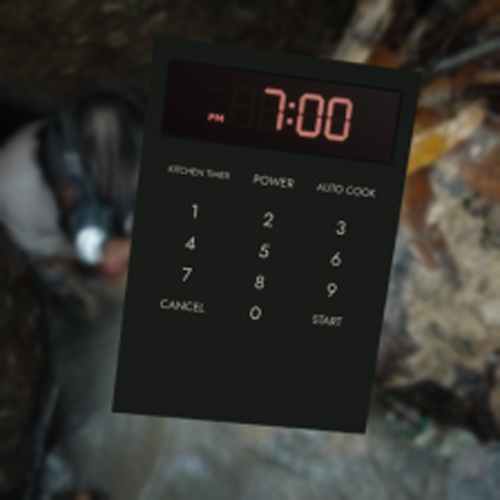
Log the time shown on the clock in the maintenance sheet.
7:00
